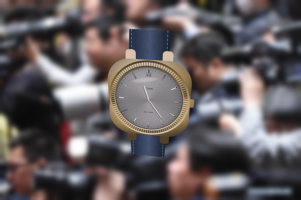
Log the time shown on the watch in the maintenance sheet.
11:24
